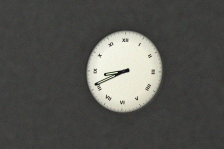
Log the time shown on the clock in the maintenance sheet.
8:41
